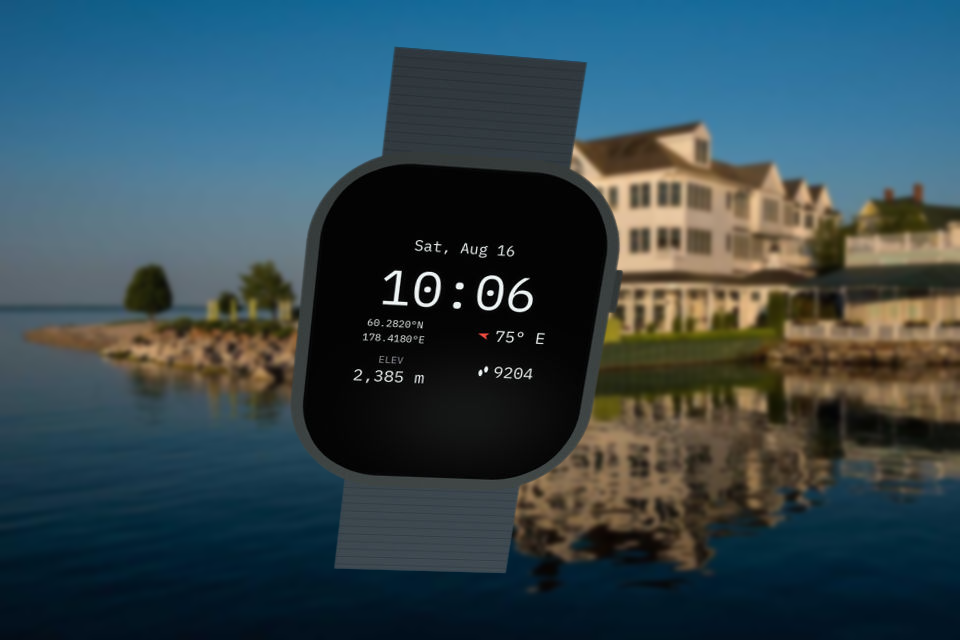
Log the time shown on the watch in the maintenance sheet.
10:06
